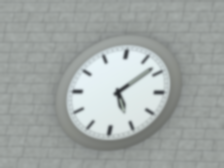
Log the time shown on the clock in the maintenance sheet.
5:08
